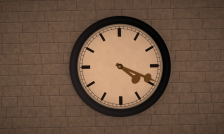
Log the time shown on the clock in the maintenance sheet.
4:19
